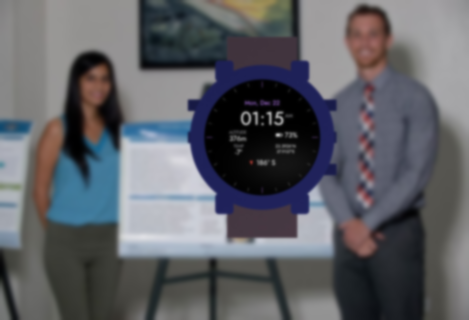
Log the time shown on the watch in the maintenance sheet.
1:15
